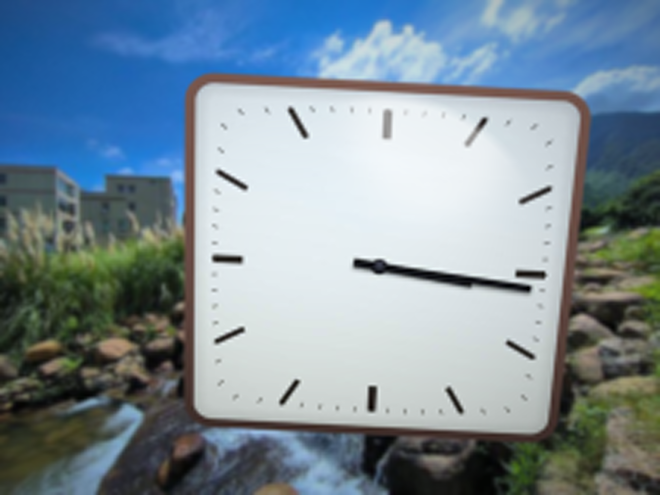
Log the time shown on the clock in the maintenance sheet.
3:16
